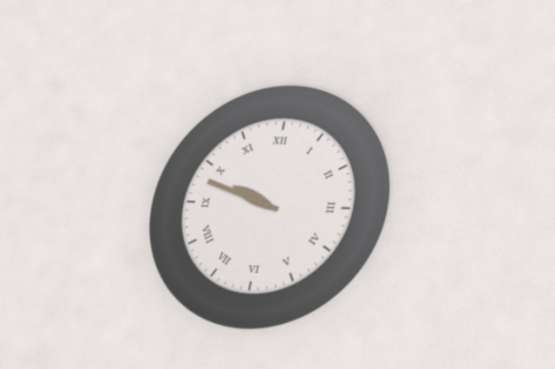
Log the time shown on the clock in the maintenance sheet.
9:48
